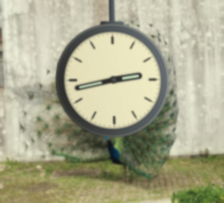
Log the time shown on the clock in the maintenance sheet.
2:43
